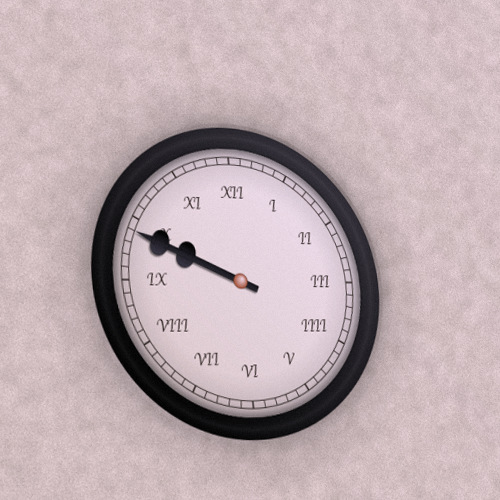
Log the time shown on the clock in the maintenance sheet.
9:49
